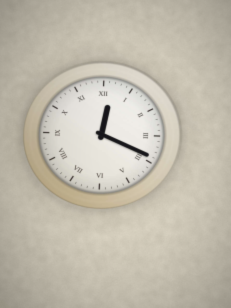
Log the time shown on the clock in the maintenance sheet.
12:19
